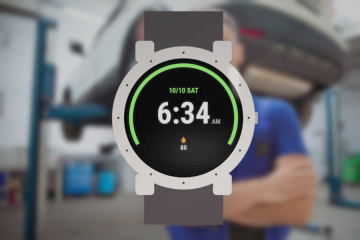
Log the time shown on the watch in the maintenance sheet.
6:34
